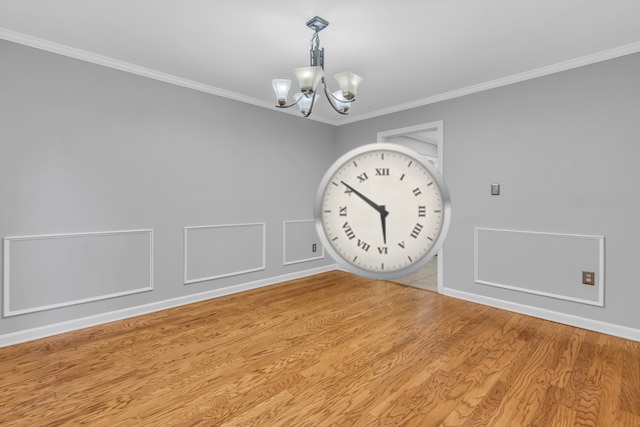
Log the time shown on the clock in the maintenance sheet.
5:51
